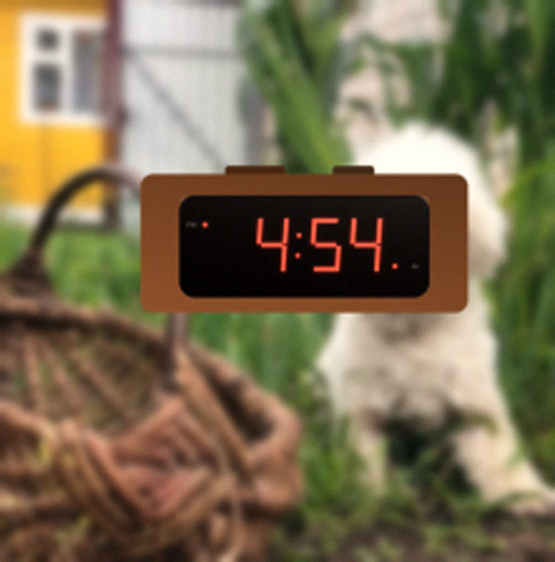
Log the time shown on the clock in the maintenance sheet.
4:54
